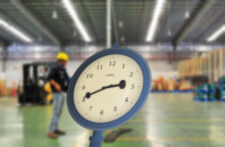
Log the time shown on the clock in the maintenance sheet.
2:41
